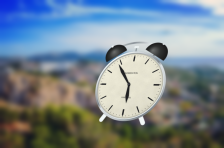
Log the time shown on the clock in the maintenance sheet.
5:54
